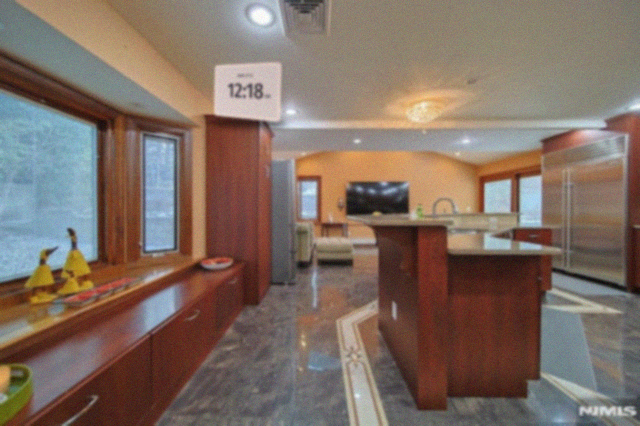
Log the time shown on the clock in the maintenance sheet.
12:18
